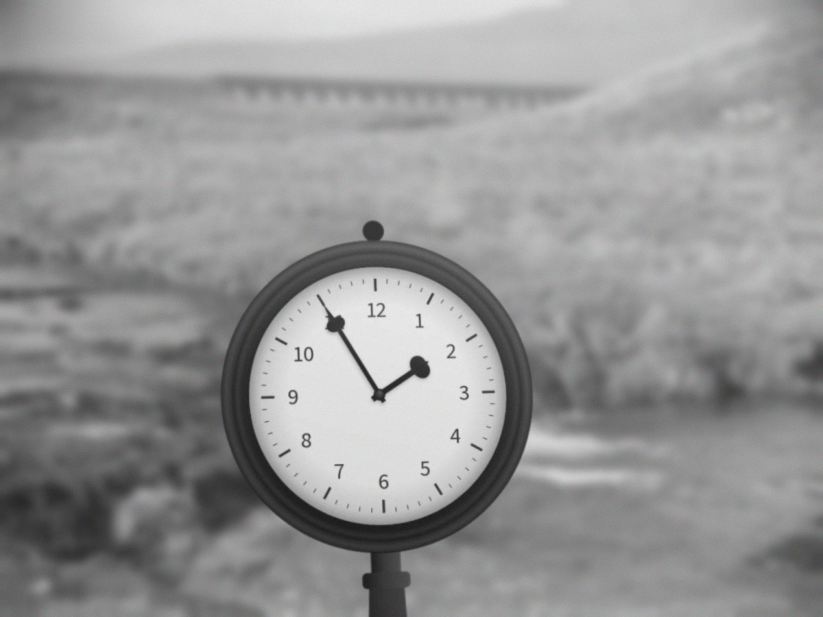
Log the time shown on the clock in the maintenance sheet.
1:55
